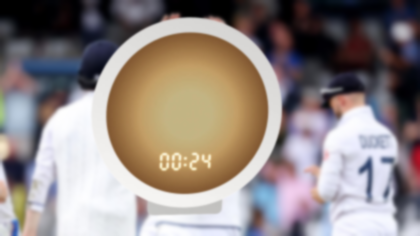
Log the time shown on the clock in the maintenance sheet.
0:24
